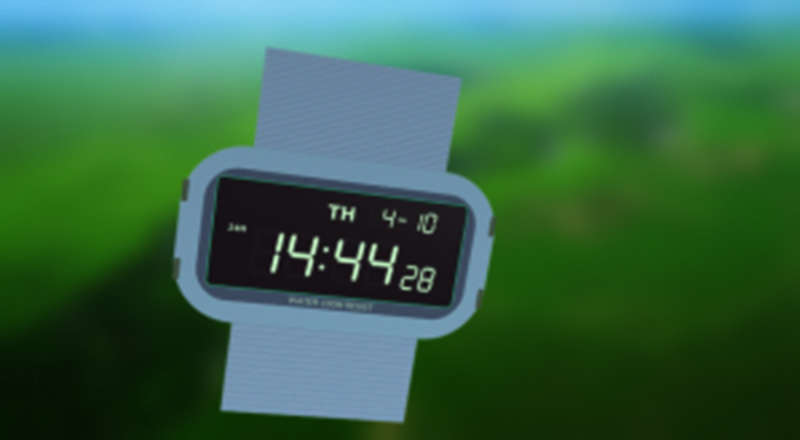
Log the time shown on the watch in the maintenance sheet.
14:44:28
